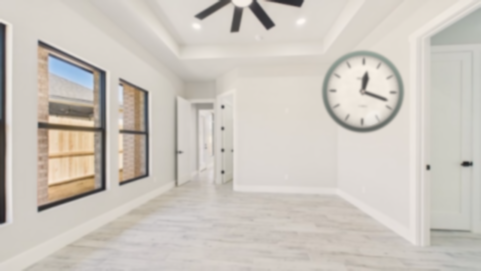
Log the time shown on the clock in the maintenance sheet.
12:18
